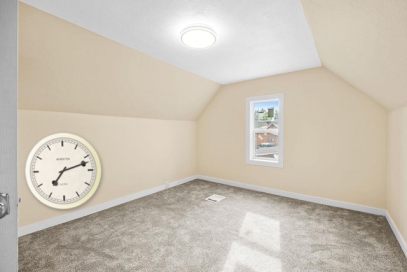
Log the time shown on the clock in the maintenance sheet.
7:12
